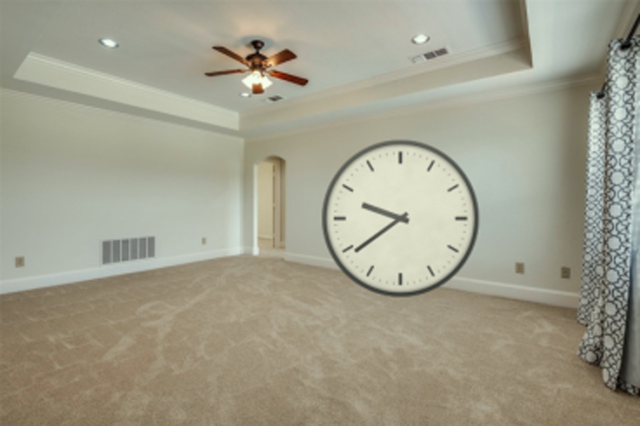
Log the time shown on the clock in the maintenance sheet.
9:39
